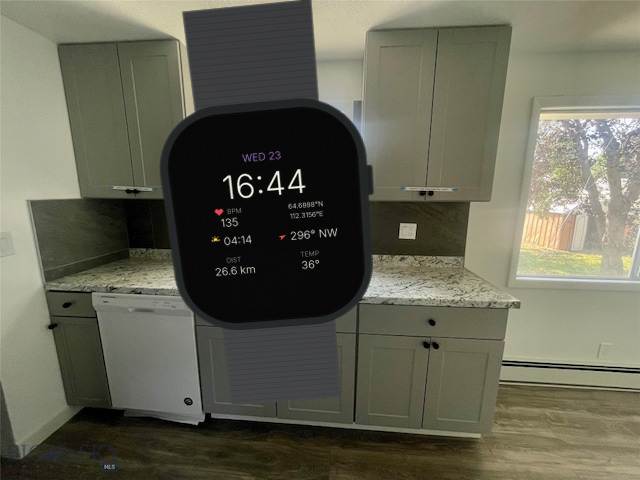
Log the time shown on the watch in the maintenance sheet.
16:44
